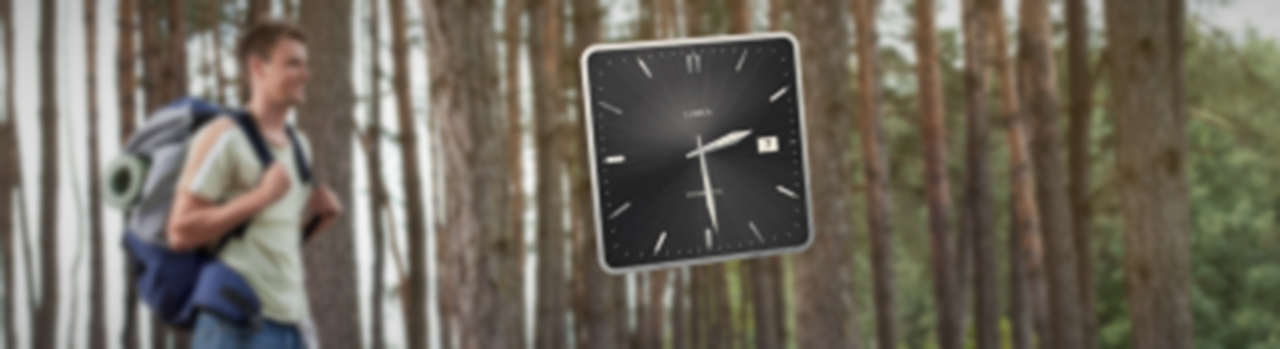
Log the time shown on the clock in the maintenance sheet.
2:29
